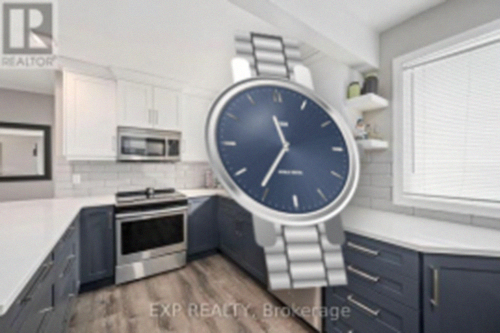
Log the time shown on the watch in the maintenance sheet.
11:36
